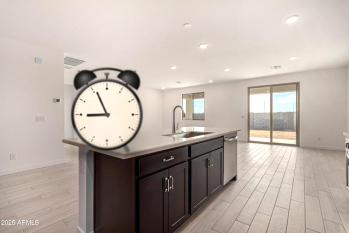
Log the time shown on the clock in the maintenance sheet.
8:56
